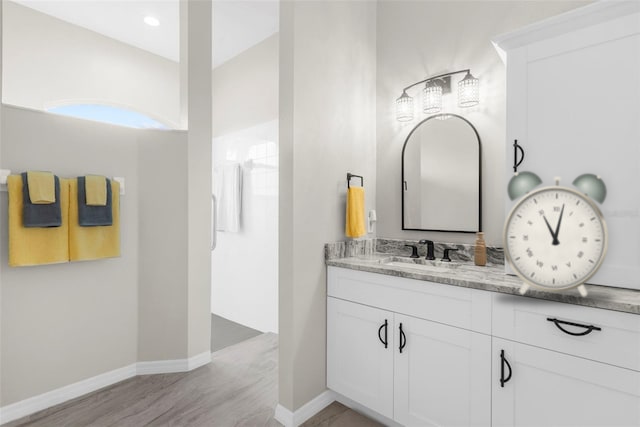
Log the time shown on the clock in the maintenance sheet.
11:02
